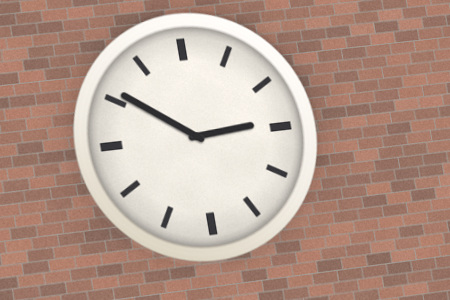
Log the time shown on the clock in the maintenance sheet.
2:51
